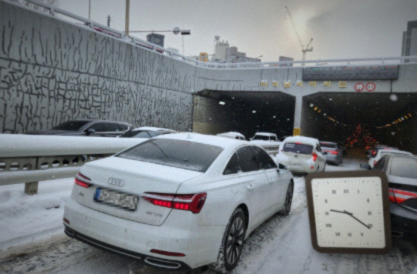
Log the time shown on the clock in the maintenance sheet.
9:21
